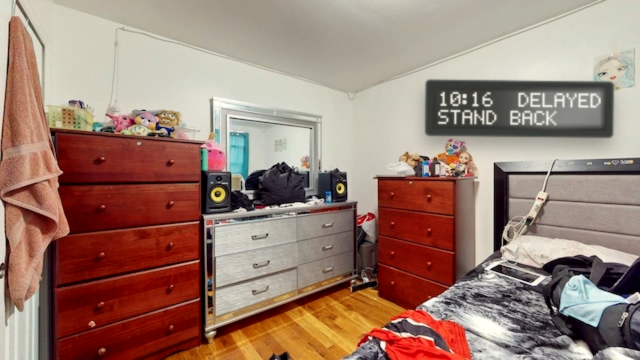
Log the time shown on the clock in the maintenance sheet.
10:16
